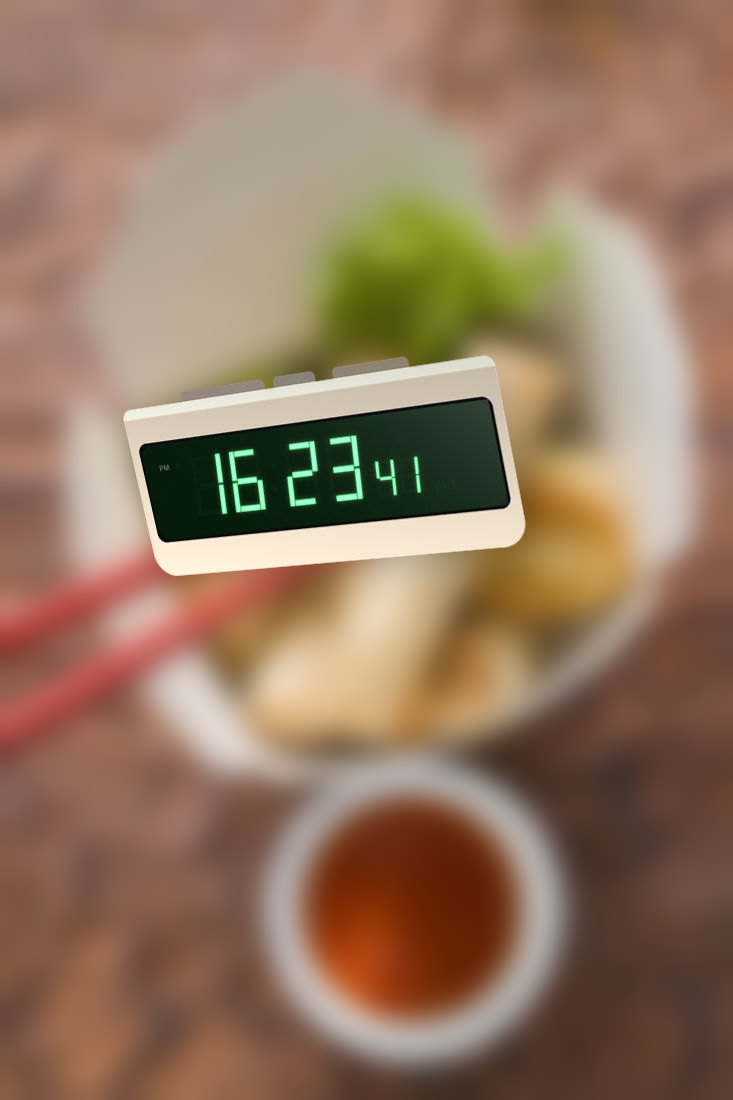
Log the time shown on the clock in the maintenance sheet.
16:23:41
